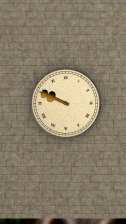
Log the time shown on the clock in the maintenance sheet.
9:49
